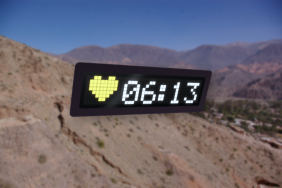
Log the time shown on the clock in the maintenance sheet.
6:13
